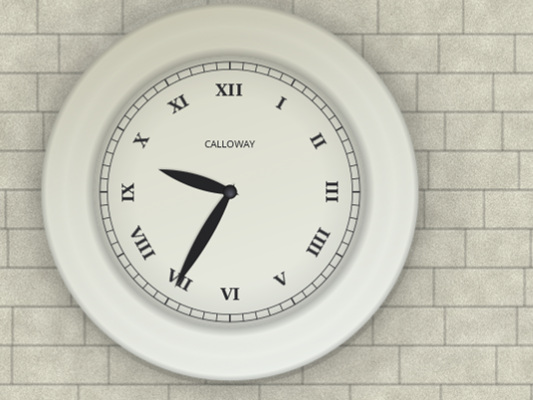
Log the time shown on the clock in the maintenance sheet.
9:35
